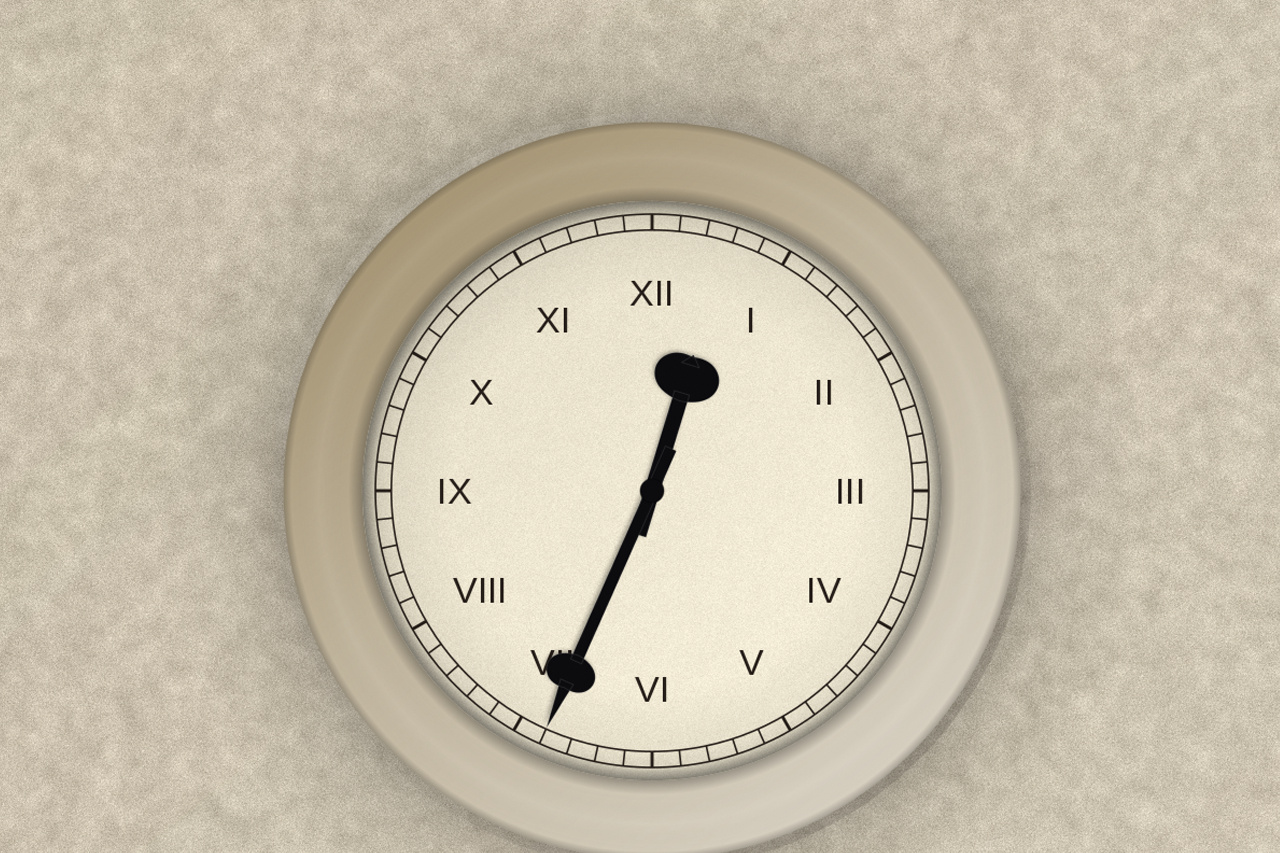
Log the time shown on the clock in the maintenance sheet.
12:34
